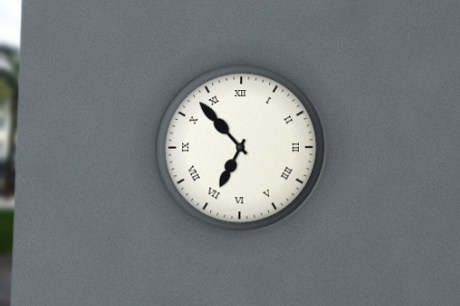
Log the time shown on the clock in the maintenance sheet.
6:53
